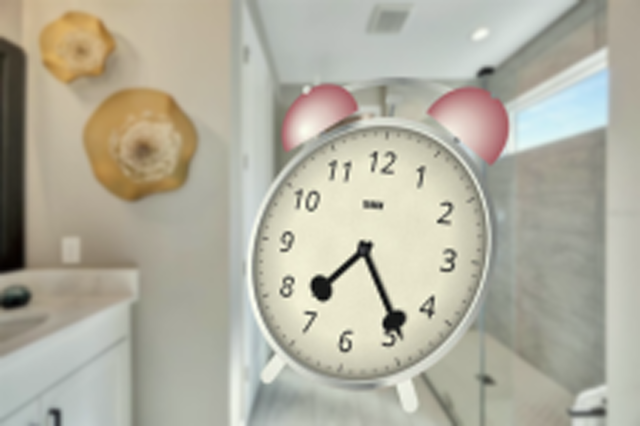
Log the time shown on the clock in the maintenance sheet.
7:24
